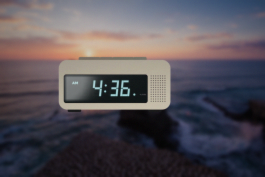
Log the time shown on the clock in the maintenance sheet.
4:36
